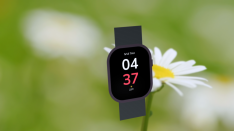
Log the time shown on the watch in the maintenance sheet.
4:37
